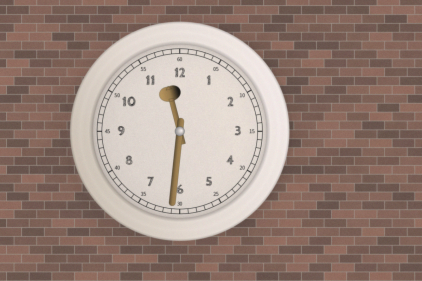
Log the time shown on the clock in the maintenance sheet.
11:31
